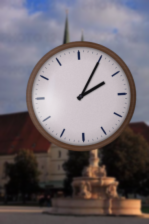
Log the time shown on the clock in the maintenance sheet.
2:05
